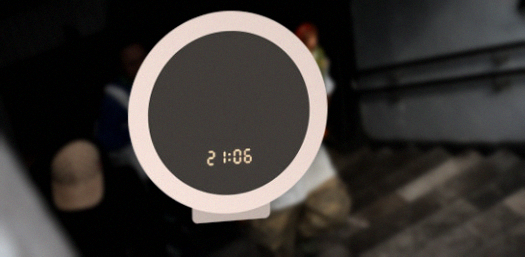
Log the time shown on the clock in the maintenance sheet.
21:06
